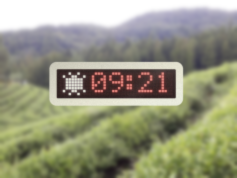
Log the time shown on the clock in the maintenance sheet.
9:21
